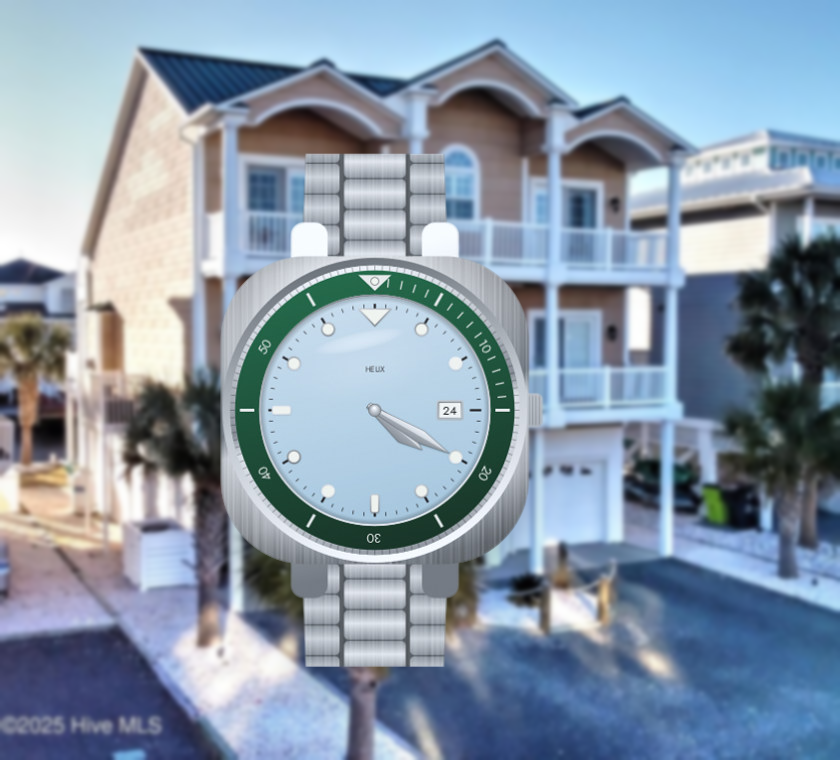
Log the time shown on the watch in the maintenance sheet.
4:20
